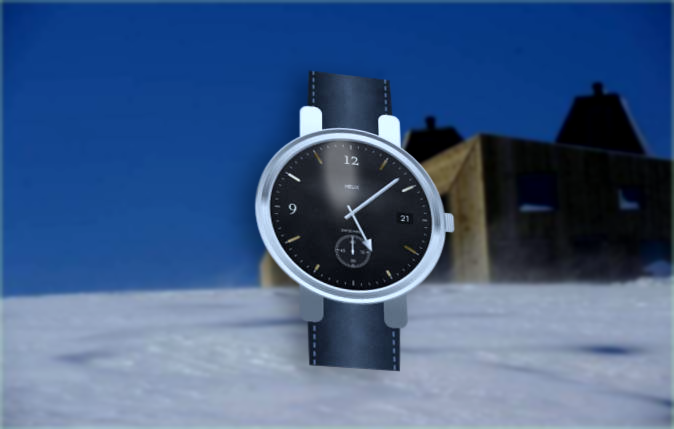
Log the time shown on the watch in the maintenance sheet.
5:08
